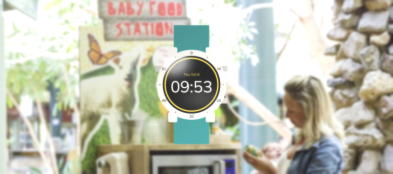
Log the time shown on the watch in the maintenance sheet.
9:53
